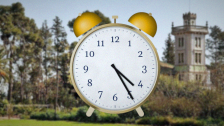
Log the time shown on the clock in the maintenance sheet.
4:25
